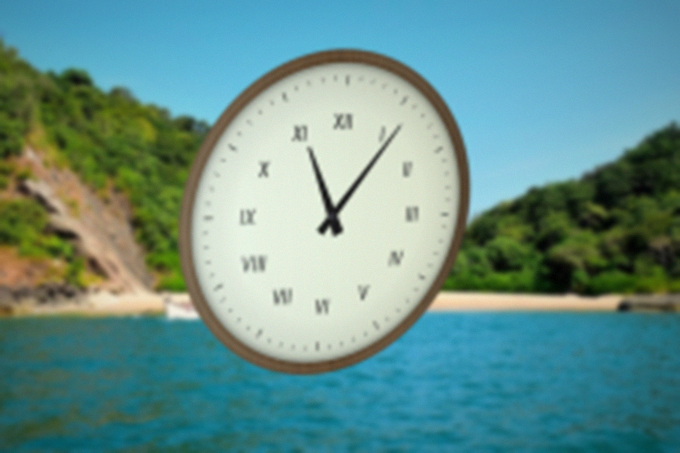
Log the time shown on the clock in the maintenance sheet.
11:06
